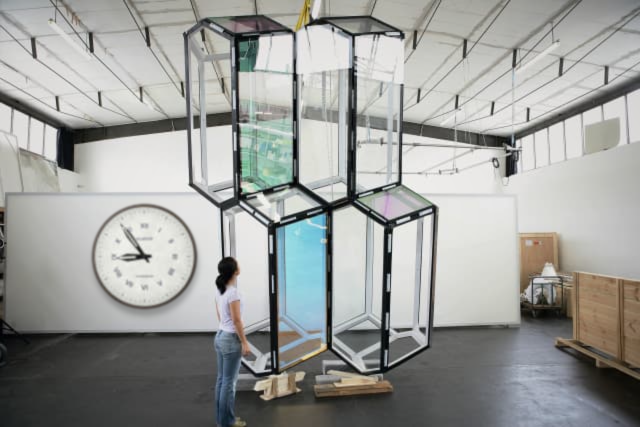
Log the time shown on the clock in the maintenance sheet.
8:54
